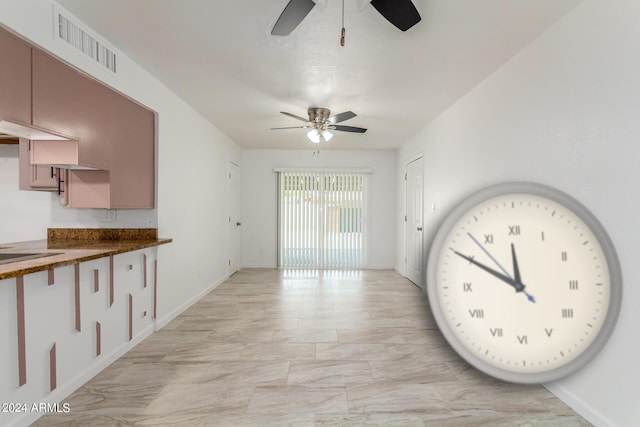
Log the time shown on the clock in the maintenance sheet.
11:49:53
